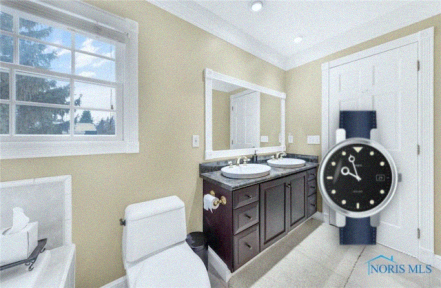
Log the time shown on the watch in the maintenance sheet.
9:57
